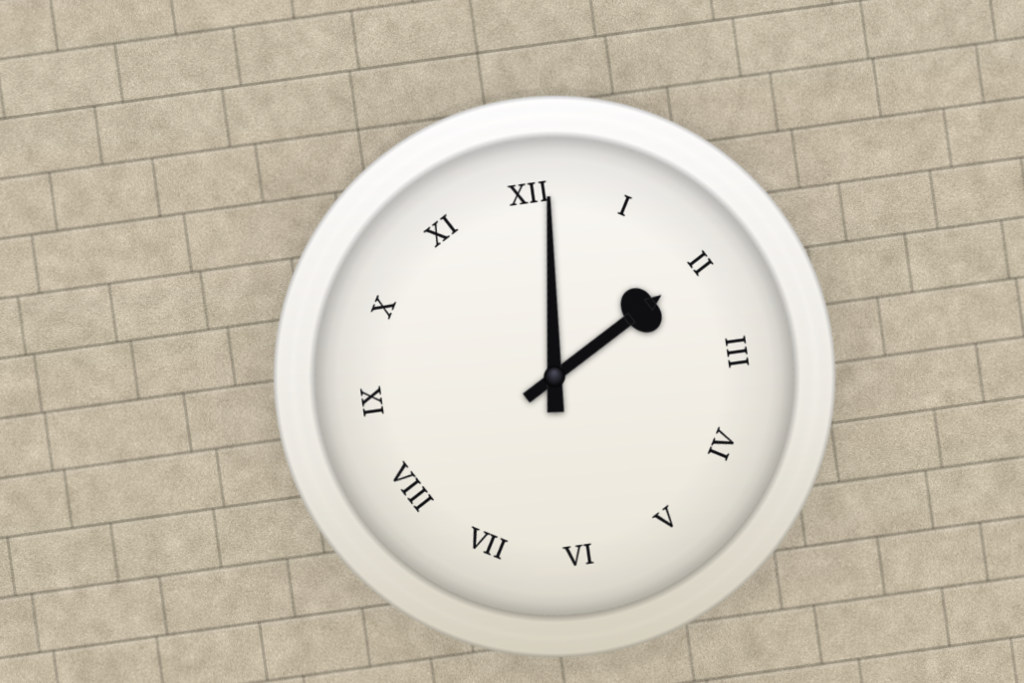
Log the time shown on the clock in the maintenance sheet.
2:01
